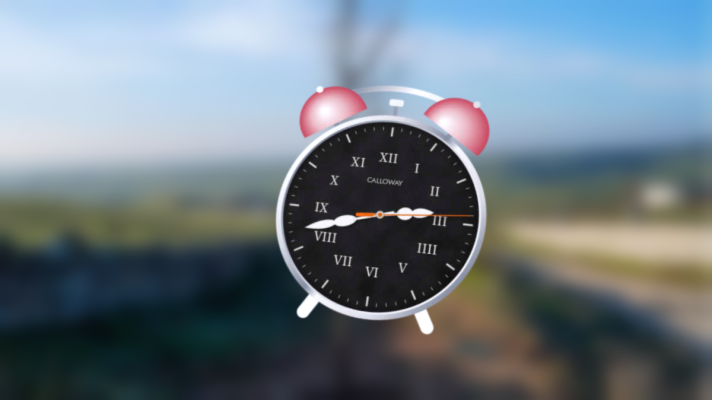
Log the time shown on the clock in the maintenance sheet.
2:42:14
